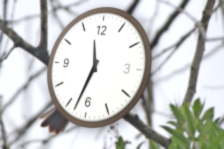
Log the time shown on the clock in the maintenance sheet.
11:33
